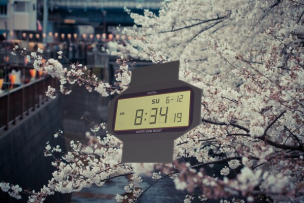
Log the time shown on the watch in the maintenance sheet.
8:34:19
